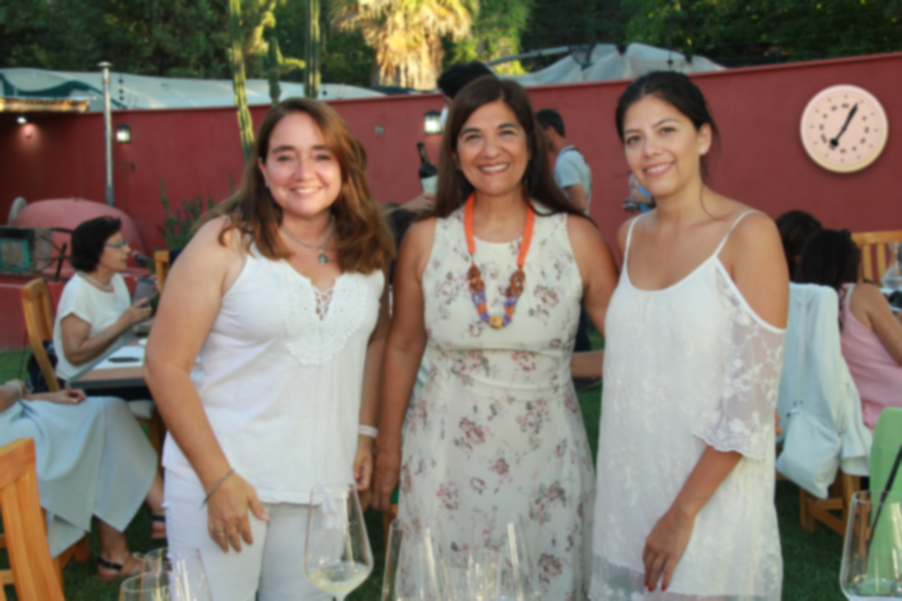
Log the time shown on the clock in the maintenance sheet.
7:04
